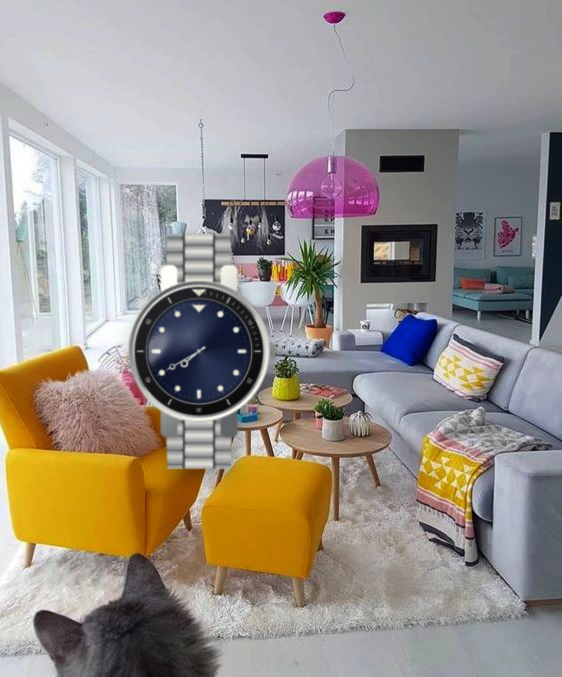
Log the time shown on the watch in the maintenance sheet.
7:40
